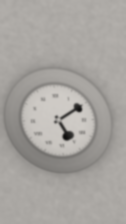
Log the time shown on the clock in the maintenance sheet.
5:10
